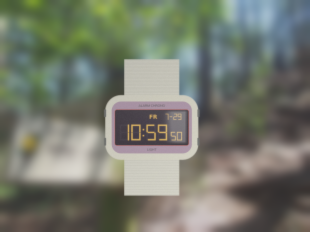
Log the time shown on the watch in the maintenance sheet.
10:59:50
